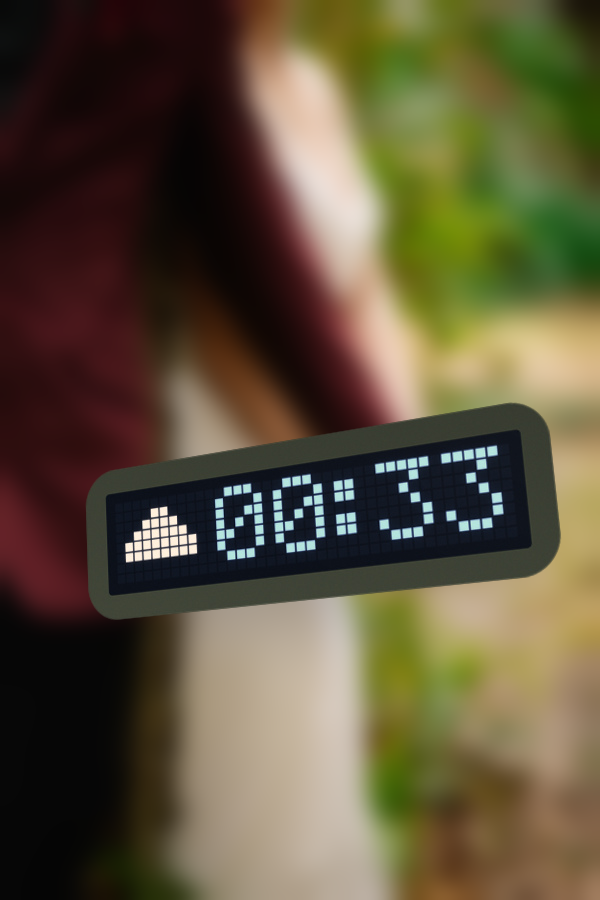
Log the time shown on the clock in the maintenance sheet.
0:33
